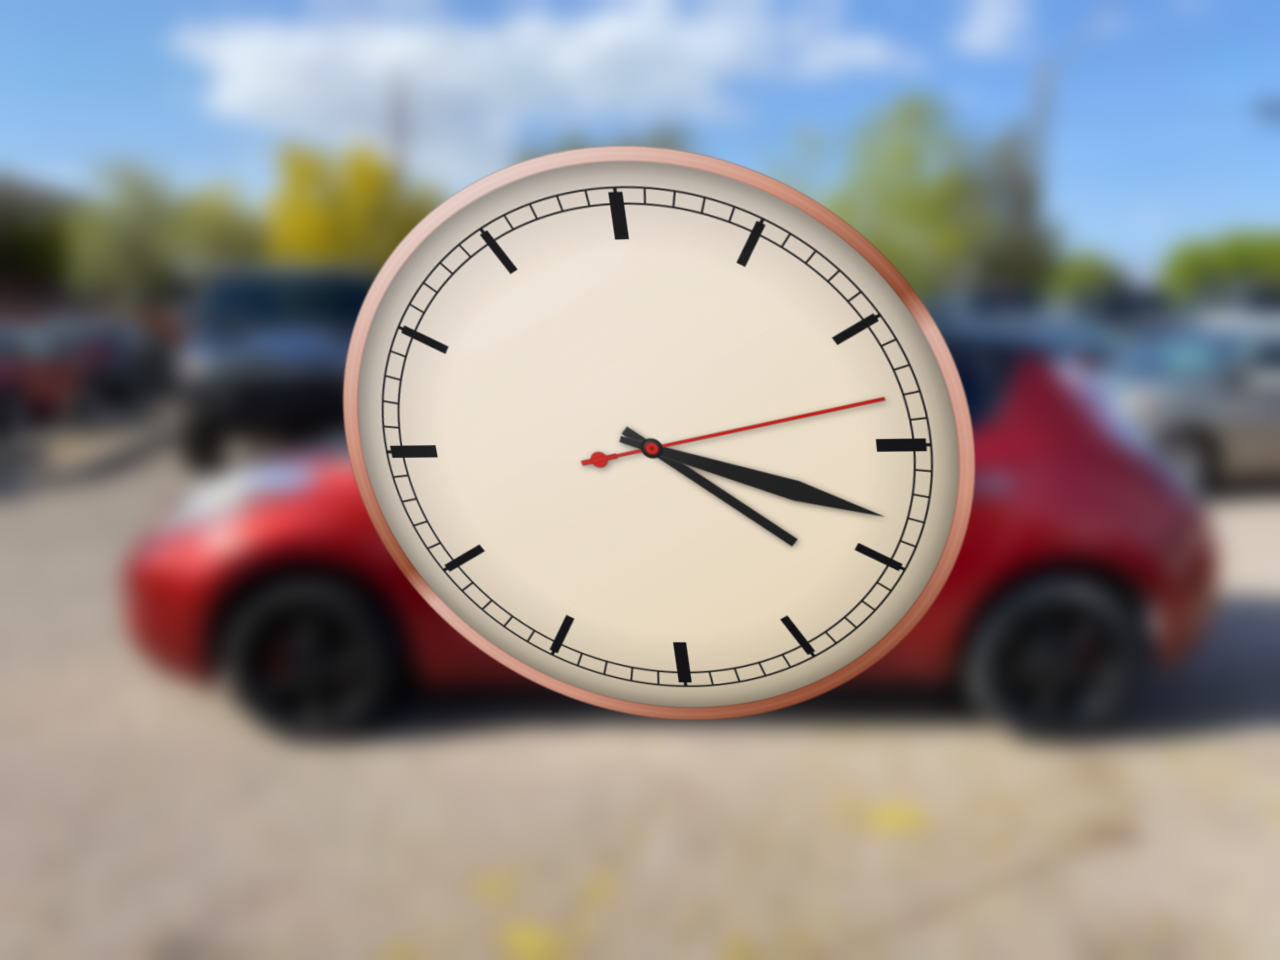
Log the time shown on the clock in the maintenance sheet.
4:18:13
